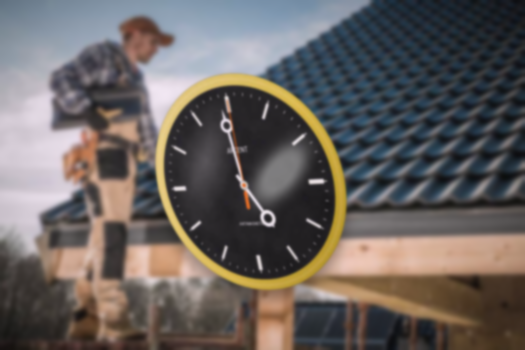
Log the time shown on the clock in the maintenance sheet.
4:59:00
